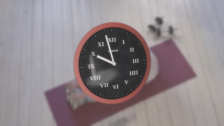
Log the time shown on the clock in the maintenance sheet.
9:58
